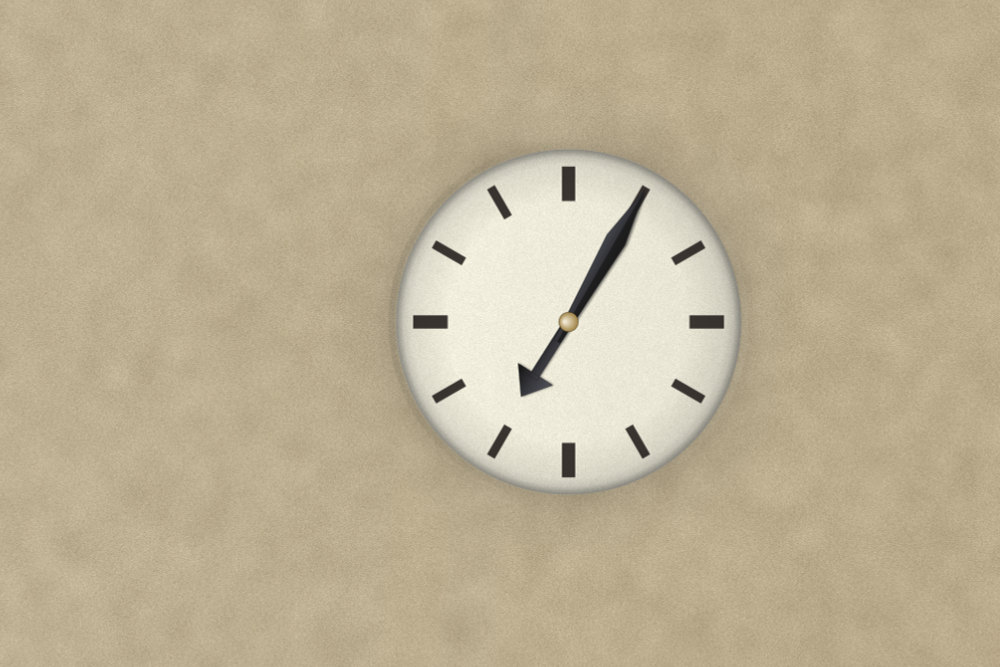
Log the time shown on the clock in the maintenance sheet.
7:05
